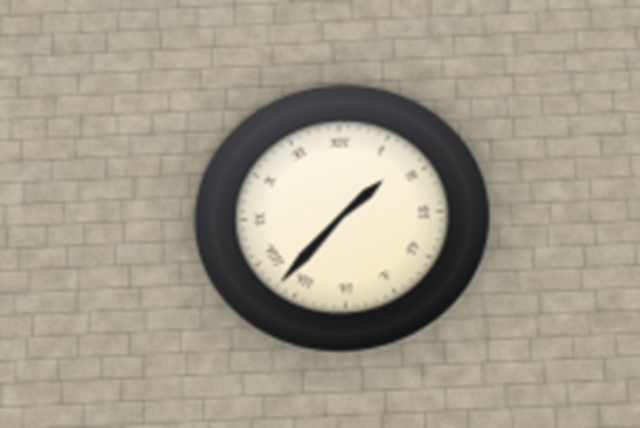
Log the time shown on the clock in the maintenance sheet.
1:37
